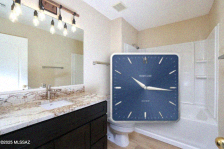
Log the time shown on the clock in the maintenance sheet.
10:16
